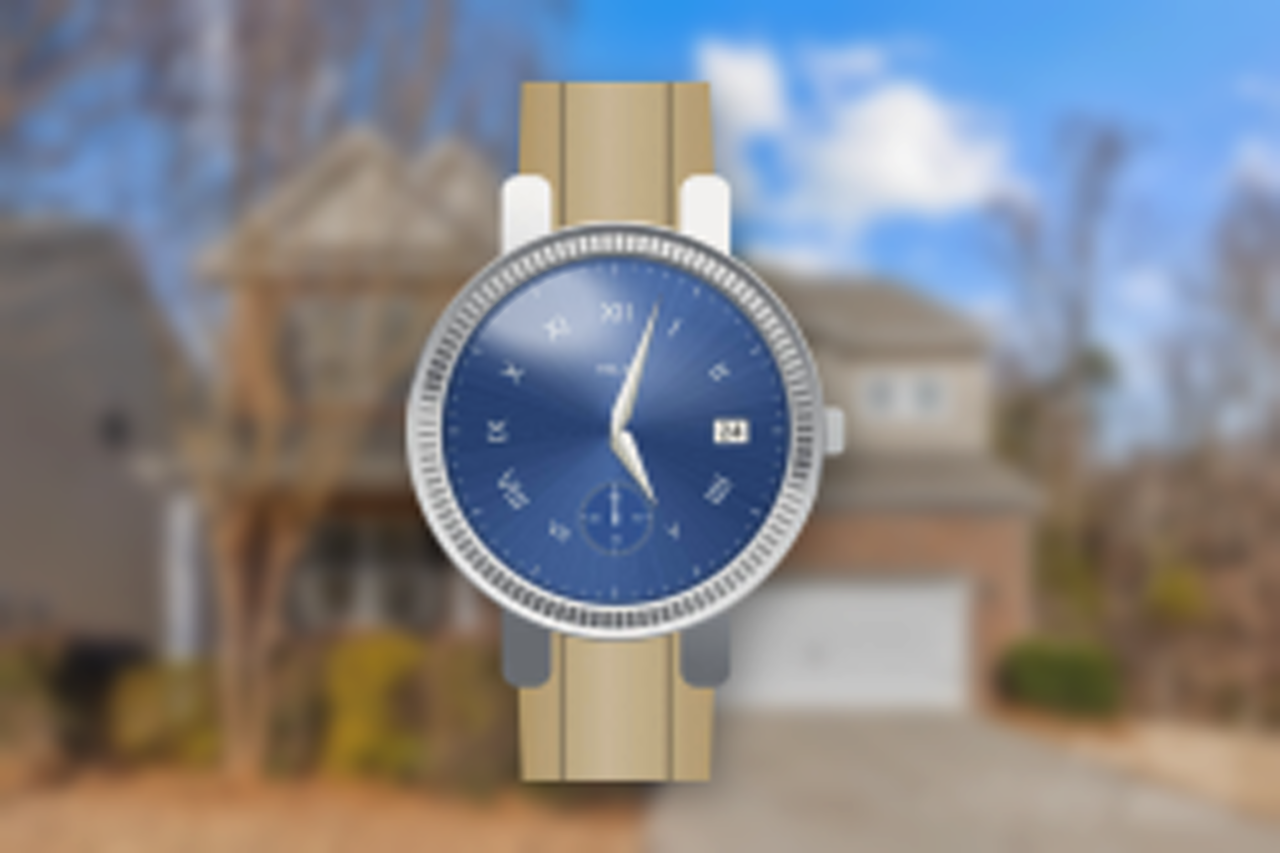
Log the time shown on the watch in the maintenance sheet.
5:03
